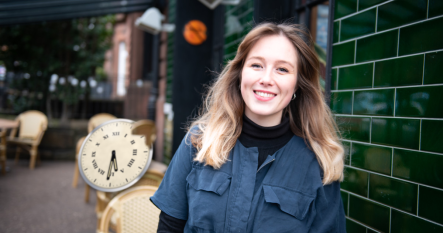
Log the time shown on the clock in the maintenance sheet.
5:31
